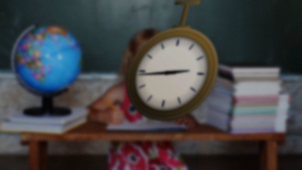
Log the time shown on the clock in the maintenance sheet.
2:44
